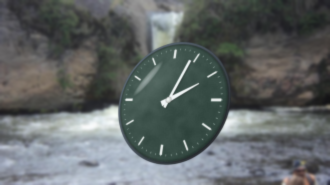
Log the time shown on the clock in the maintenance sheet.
2:04
